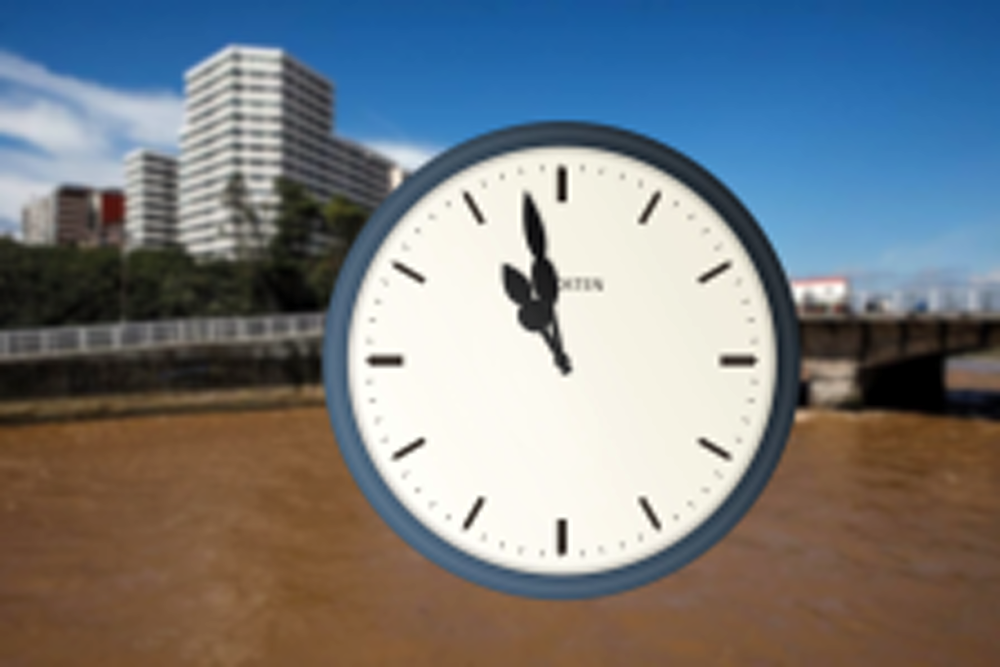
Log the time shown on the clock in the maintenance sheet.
10:58
